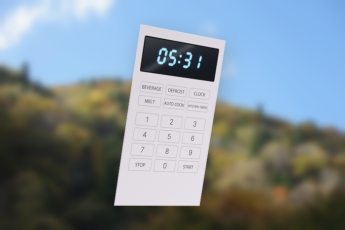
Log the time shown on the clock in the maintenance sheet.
5:31
